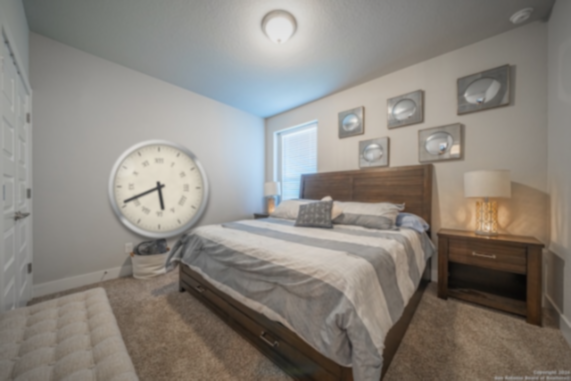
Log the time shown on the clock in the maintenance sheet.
5:41
